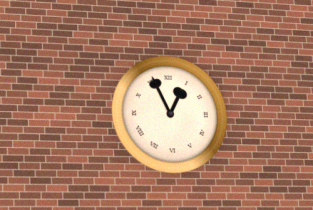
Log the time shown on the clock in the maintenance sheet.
12:56
